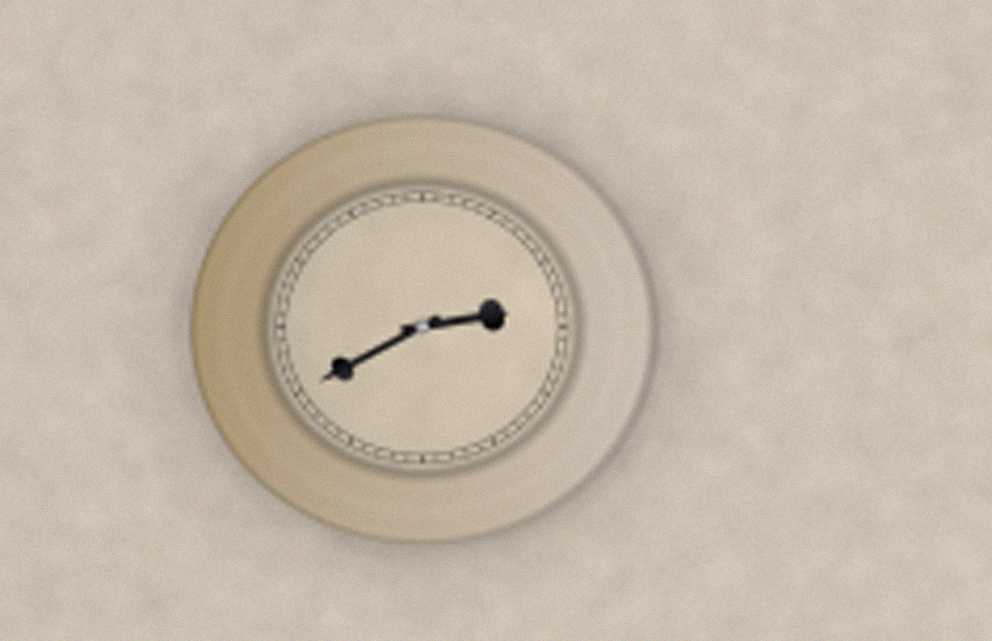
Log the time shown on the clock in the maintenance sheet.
2:40
